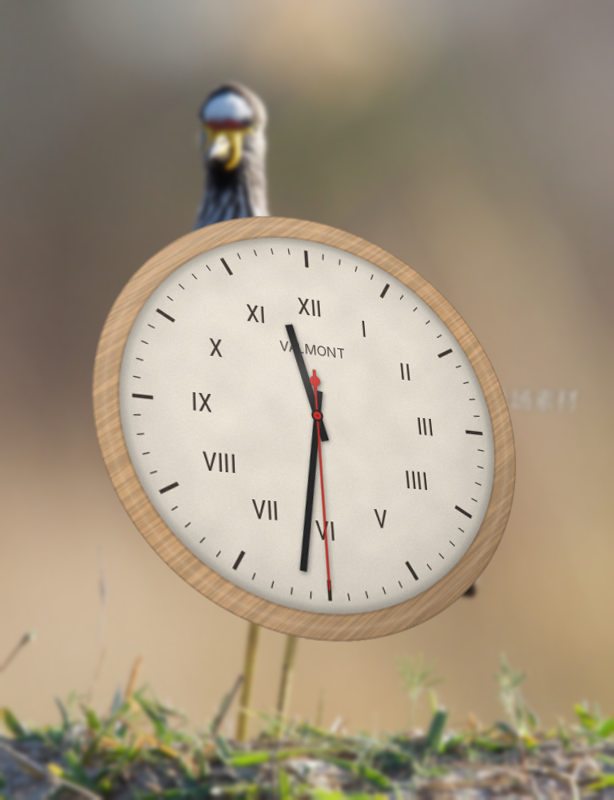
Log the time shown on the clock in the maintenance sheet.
11:31:30
